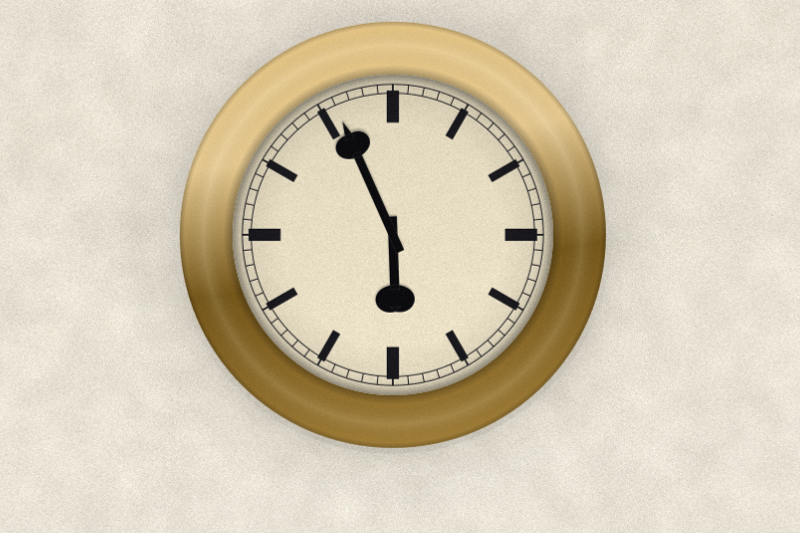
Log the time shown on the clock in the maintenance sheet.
5:56
